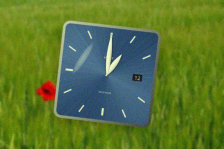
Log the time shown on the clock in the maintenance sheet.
1:00
